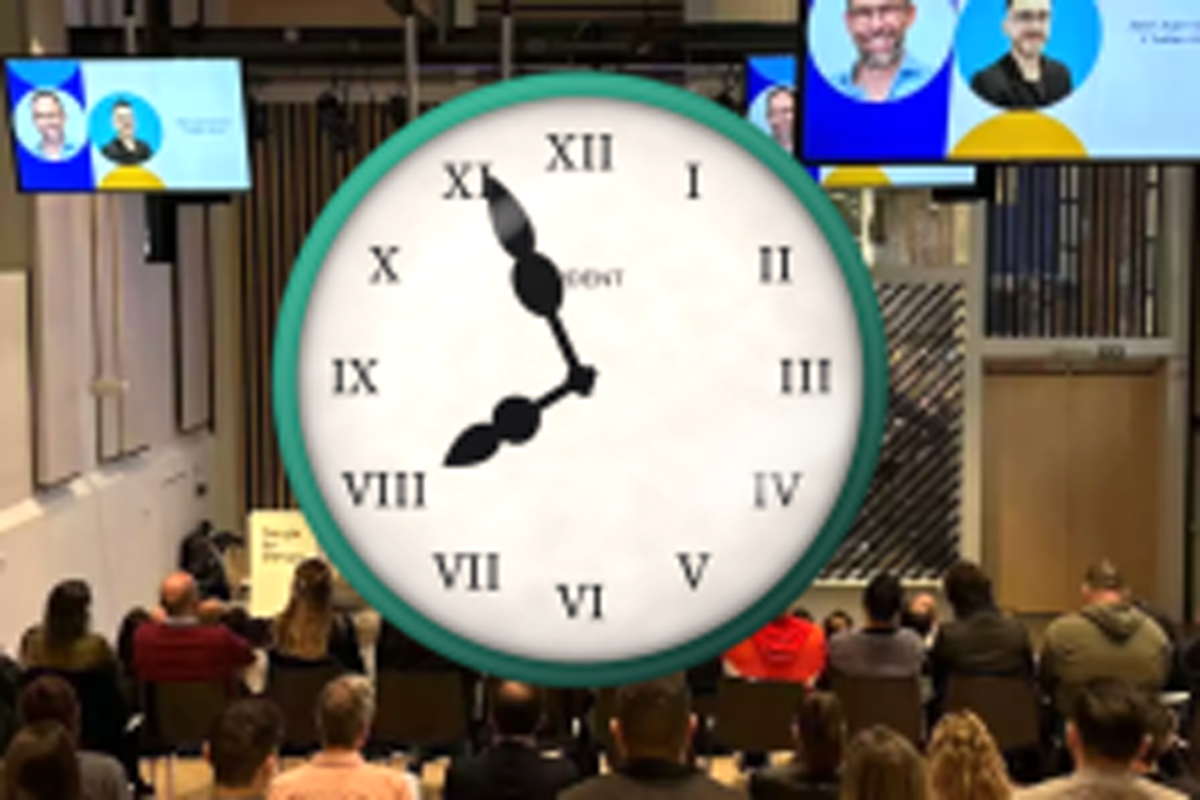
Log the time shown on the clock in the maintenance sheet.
7:56
